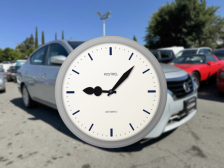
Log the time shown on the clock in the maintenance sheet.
9:07
